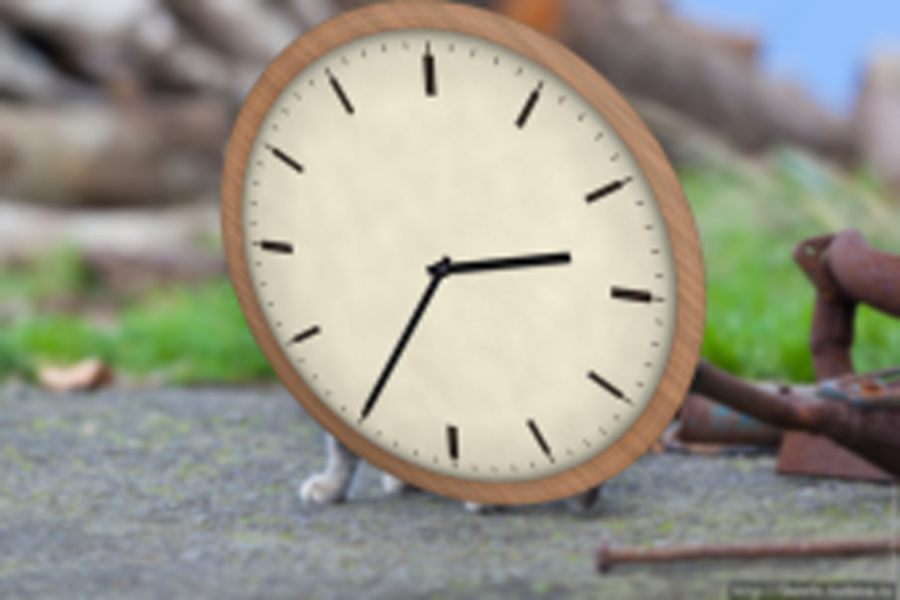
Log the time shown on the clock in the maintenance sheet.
2:35
